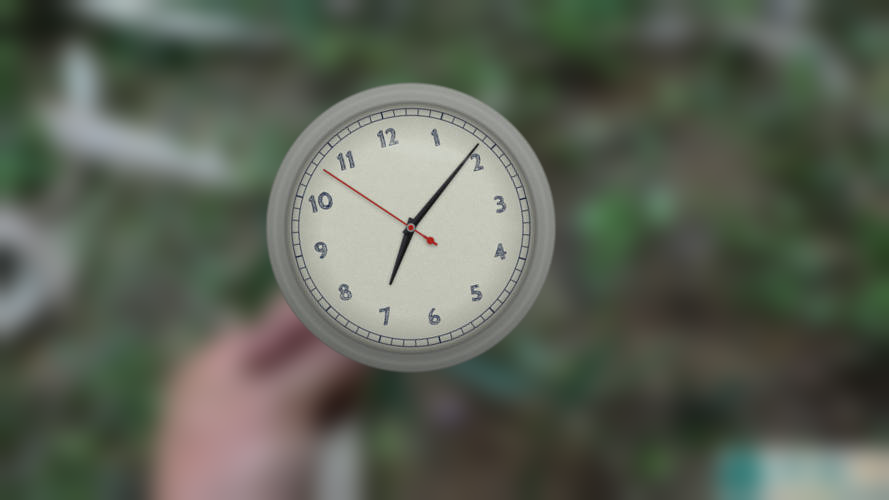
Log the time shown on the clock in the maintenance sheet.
7:08:53
